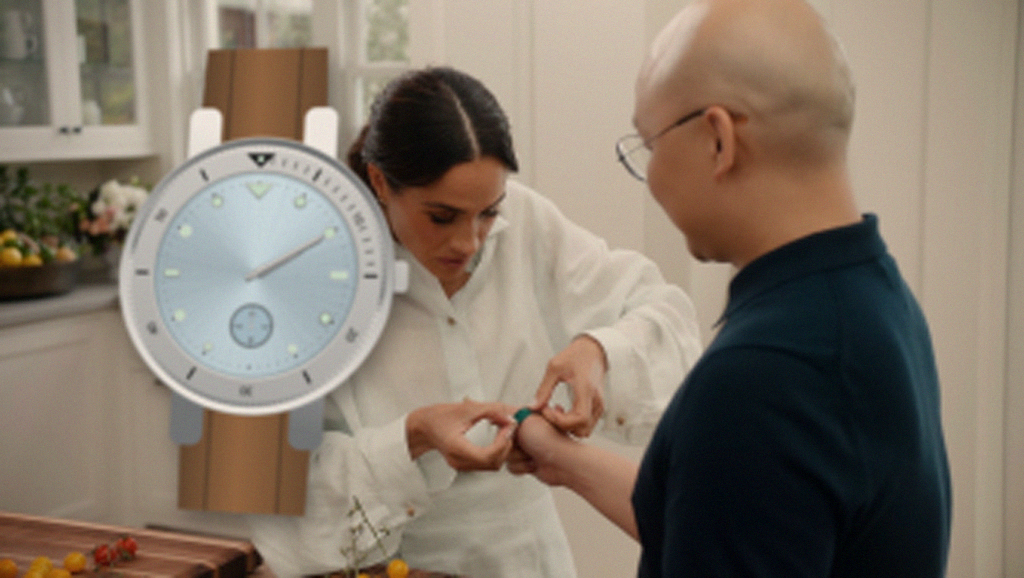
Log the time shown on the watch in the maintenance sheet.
2:10
